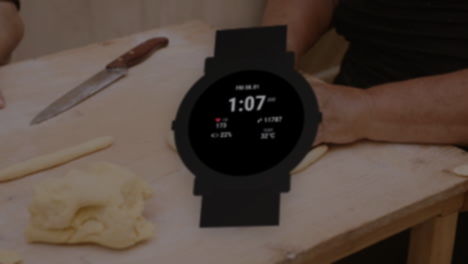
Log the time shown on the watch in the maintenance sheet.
1:07
